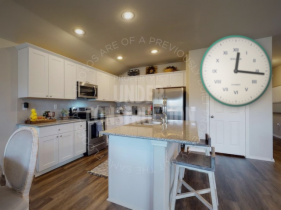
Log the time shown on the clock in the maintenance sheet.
12:16
